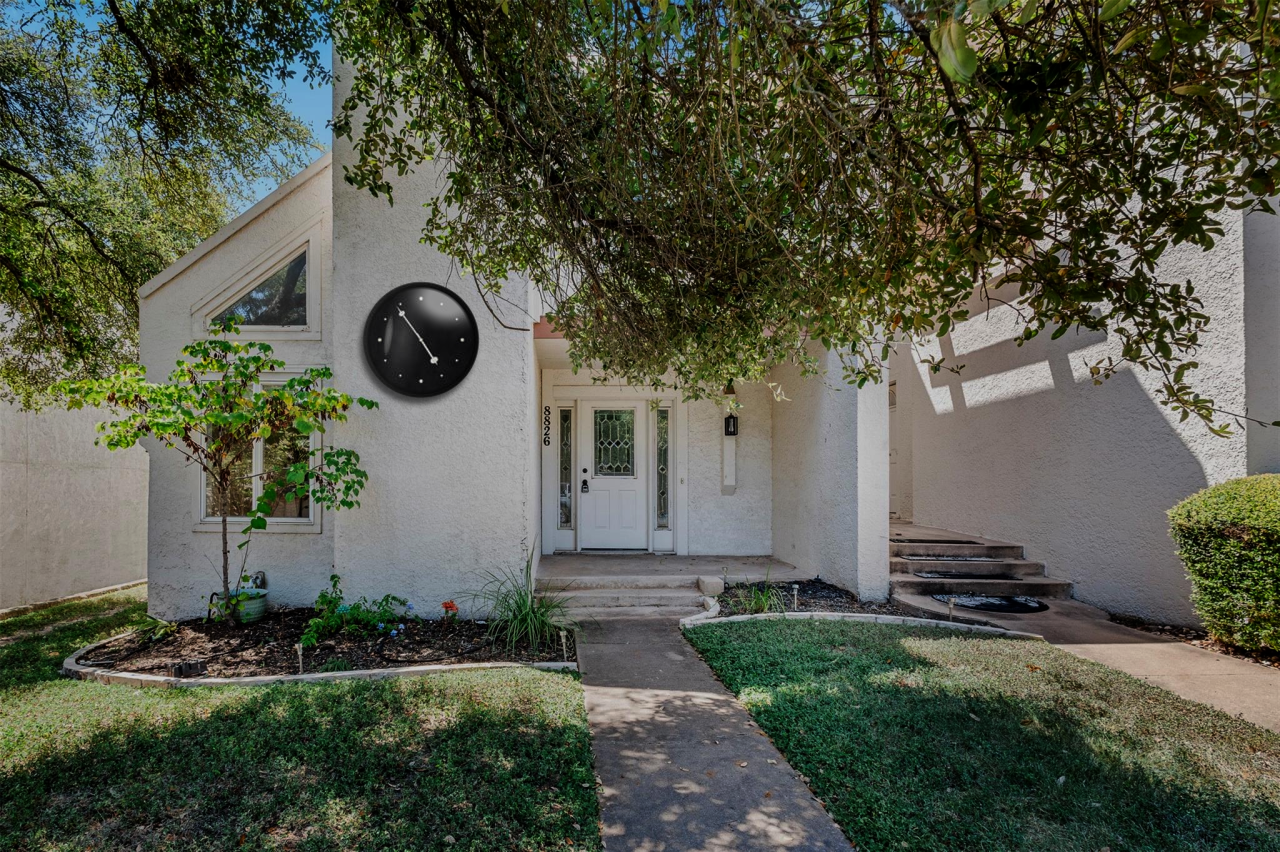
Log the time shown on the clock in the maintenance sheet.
4:54
